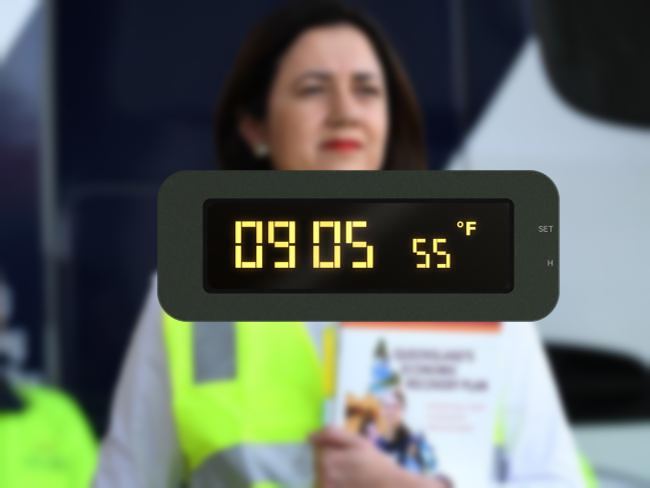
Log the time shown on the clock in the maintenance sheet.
9:05
